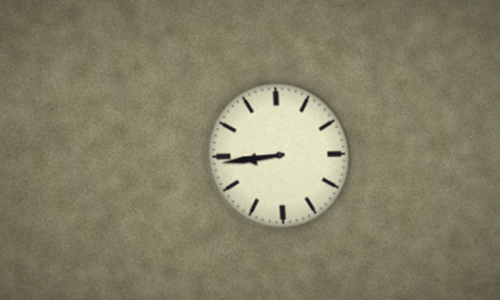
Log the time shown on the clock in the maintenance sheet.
8:44
